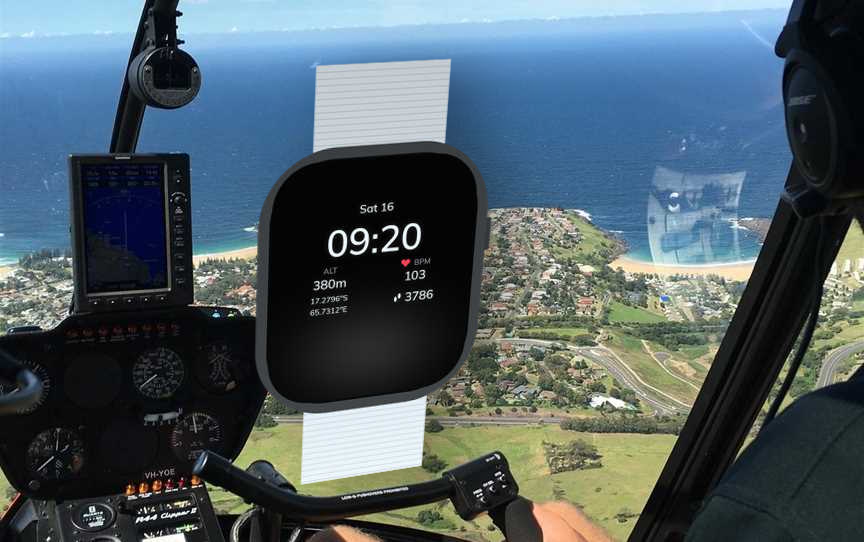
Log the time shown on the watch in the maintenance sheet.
9:20
